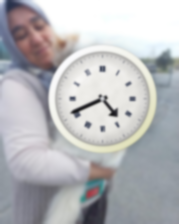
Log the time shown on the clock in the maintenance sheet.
4:41
